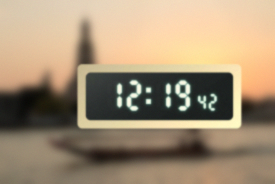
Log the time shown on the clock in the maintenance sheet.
12:19:42
